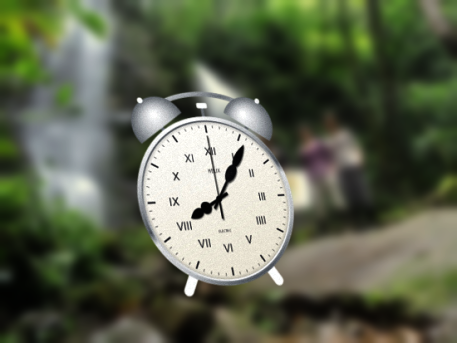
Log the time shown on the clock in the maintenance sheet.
8:06:00
